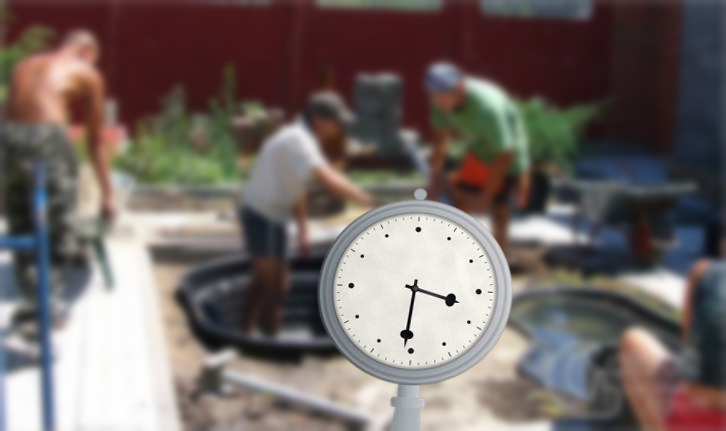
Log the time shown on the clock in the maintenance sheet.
3:31
